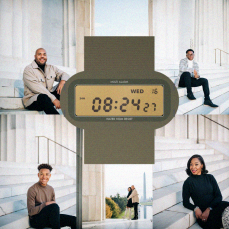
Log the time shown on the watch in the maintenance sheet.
8:24:27
